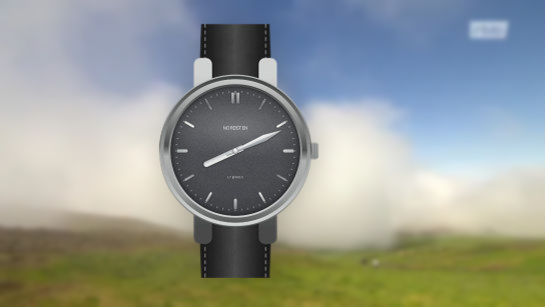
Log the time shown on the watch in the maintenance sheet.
8:11
